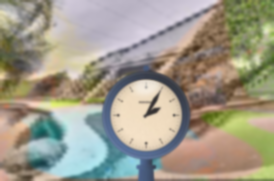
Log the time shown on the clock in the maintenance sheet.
2:05
